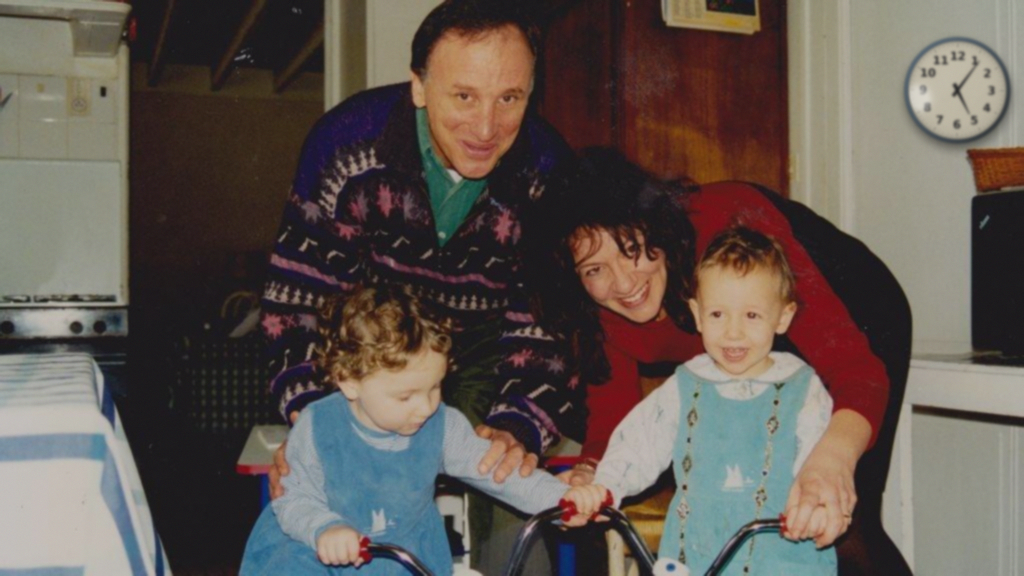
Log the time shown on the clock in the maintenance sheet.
5:06
